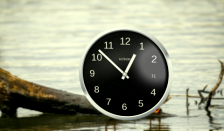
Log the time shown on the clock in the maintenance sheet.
12:52
